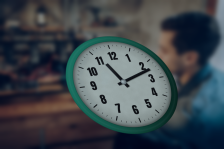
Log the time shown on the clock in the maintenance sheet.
11:12
